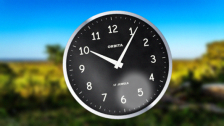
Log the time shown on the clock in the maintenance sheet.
10:06
